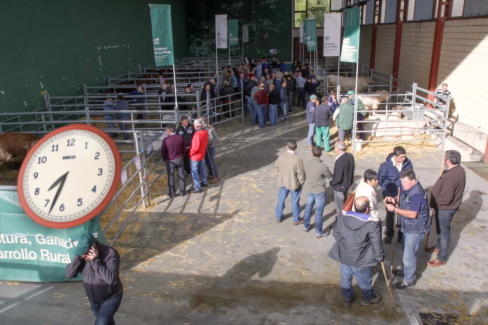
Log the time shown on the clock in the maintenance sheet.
7:33
